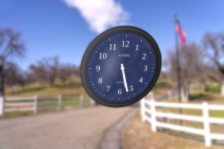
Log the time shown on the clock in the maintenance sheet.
5:27
